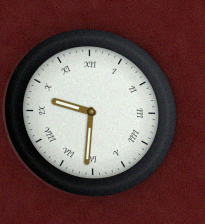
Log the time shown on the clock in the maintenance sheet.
9:31
